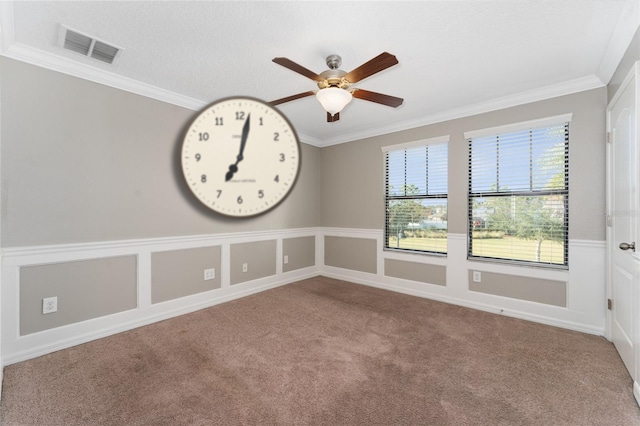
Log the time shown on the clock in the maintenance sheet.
7:02
